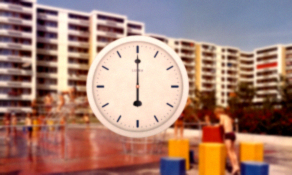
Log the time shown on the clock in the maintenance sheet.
6:00
